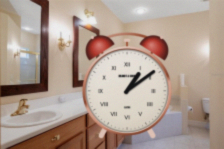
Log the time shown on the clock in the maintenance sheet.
1:09
